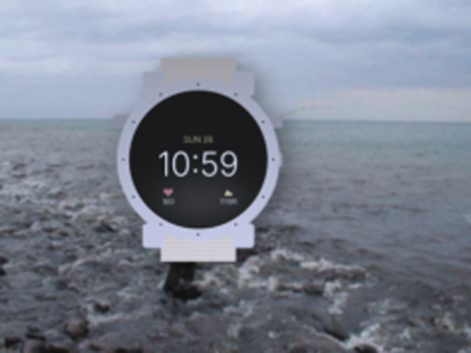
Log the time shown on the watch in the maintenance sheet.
10:59
